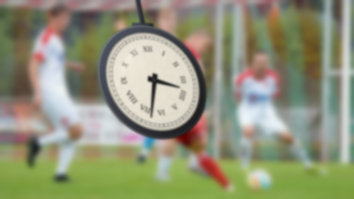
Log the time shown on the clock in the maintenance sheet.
3:33
